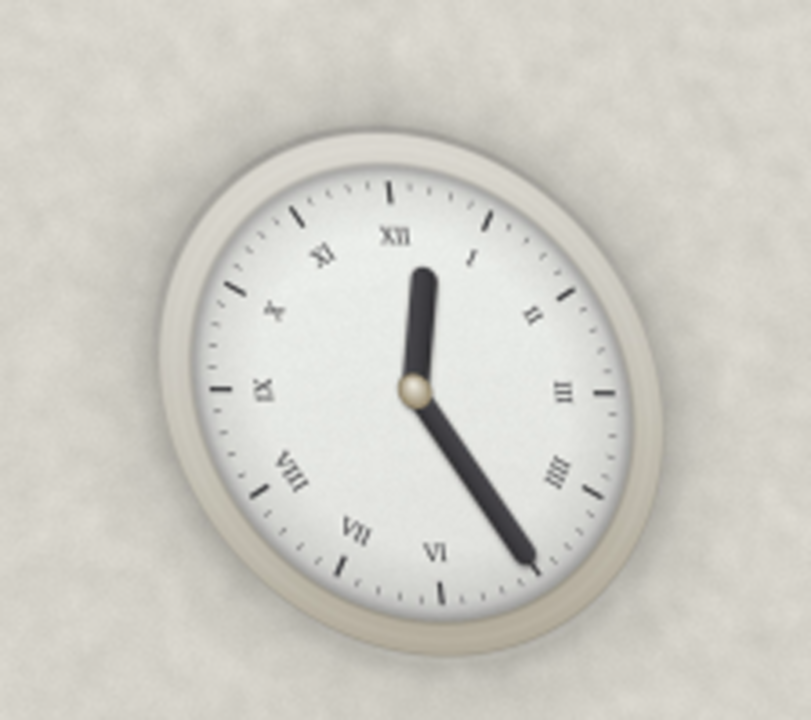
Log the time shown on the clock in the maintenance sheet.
12:25
